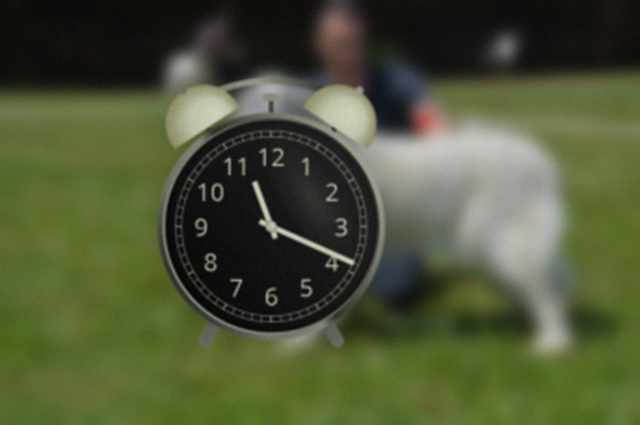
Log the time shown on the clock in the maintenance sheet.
11:19
